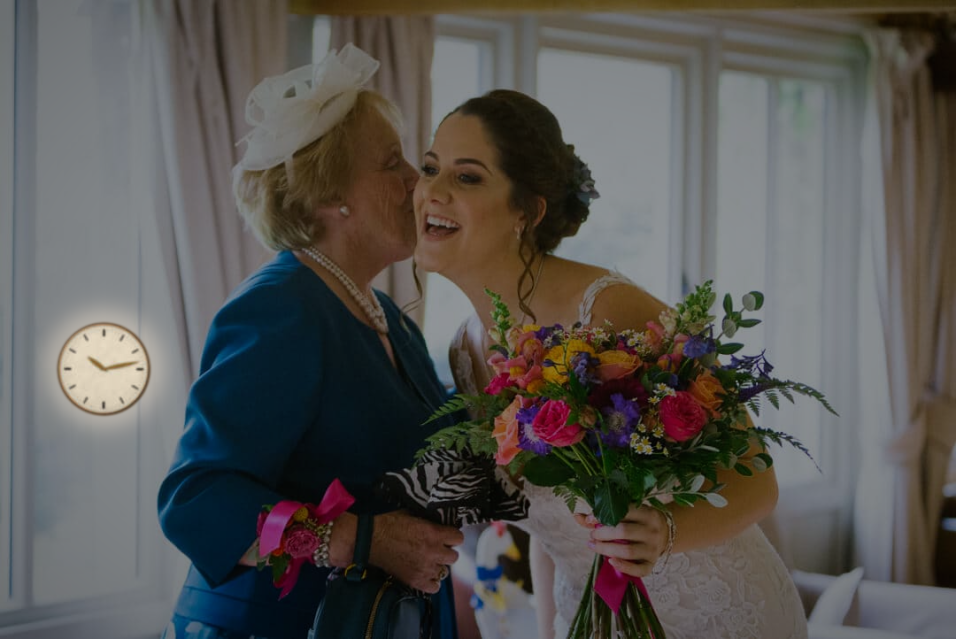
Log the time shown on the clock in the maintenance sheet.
10:13
